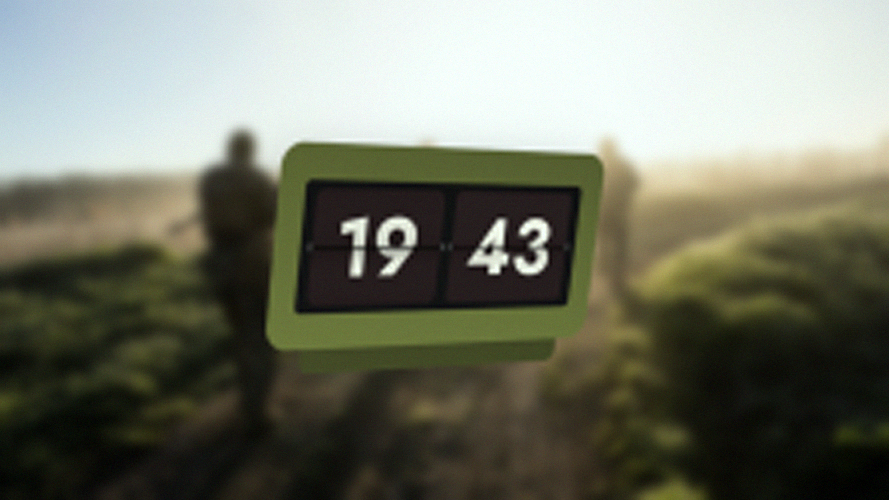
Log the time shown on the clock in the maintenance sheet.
19:43
